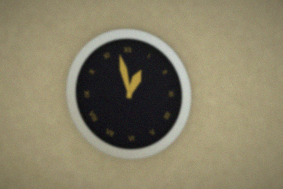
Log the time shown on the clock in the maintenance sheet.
12:58
